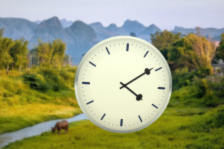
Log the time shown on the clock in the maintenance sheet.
4:09
